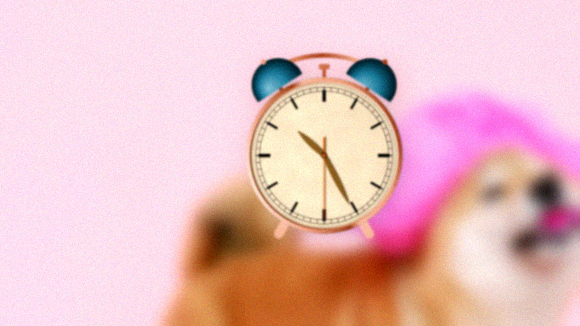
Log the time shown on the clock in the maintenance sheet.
10:25:30
